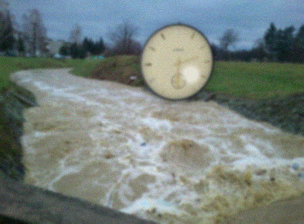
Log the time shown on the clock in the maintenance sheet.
2:31
